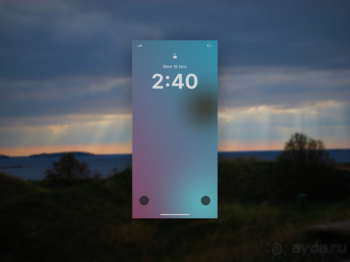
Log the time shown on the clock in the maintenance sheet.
2:40
